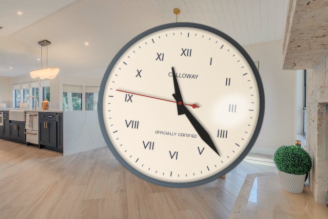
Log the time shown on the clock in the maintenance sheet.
11:22:46
